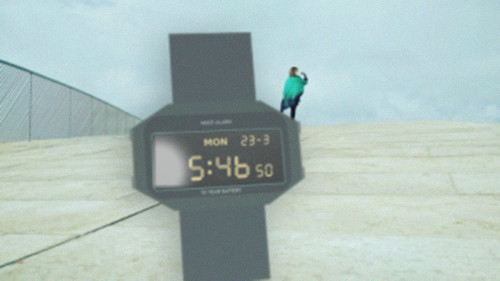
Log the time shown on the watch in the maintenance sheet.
5:46
